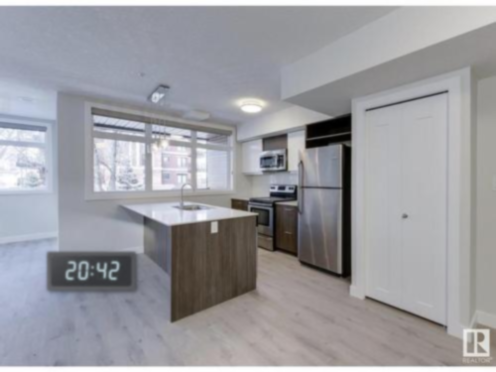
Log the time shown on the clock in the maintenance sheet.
20:42
